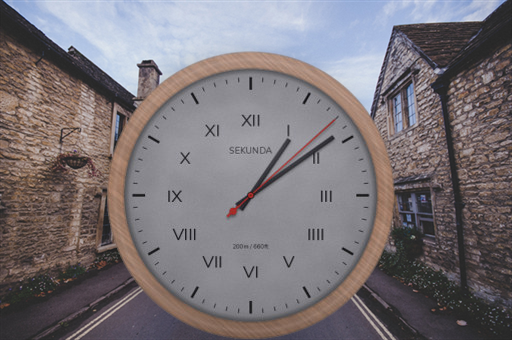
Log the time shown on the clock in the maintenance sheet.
1:09:08
